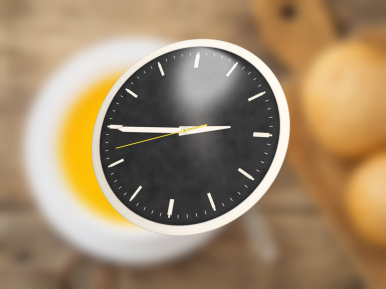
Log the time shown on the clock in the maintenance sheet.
2:44:42
